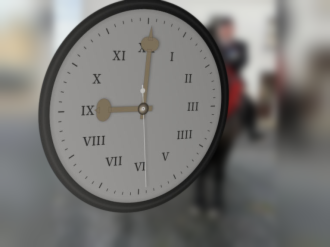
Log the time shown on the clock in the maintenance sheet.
9:00:29
